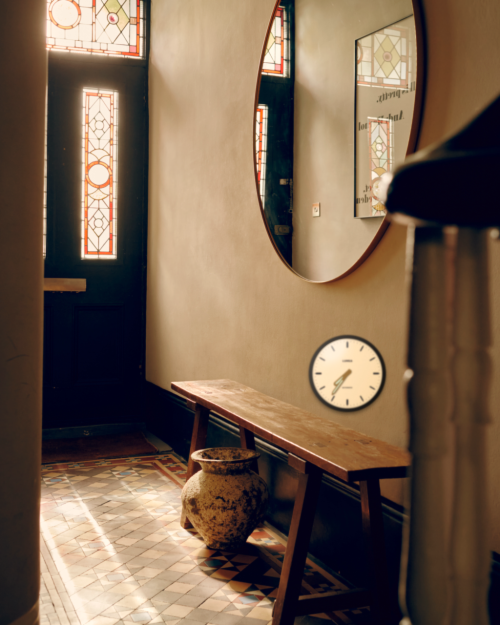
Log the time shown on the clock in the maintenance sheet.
7:36
